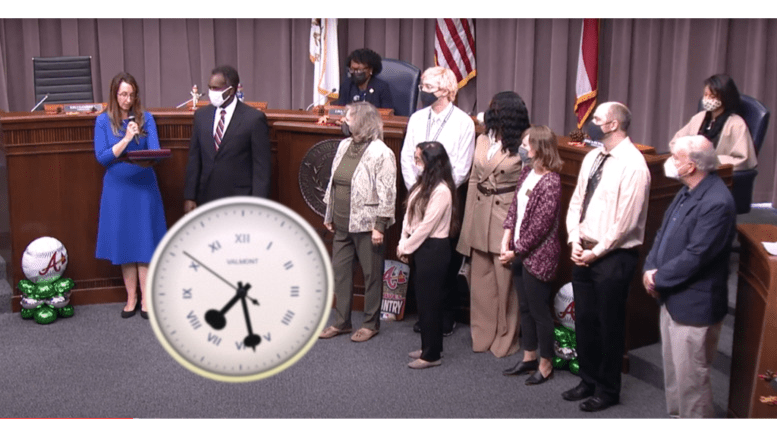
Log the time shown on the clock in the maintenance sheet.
7:27:51
